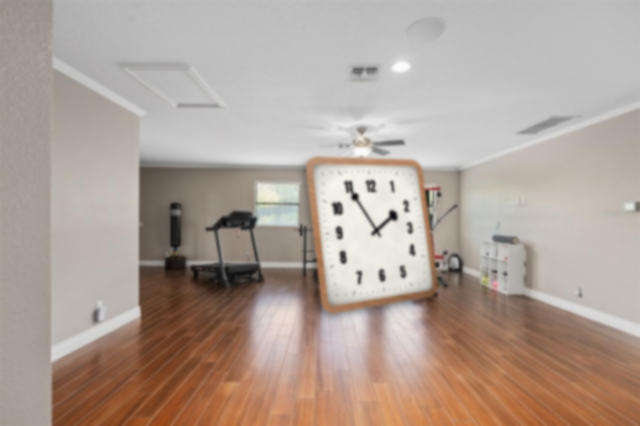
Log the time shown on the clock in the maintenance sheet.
1:55
